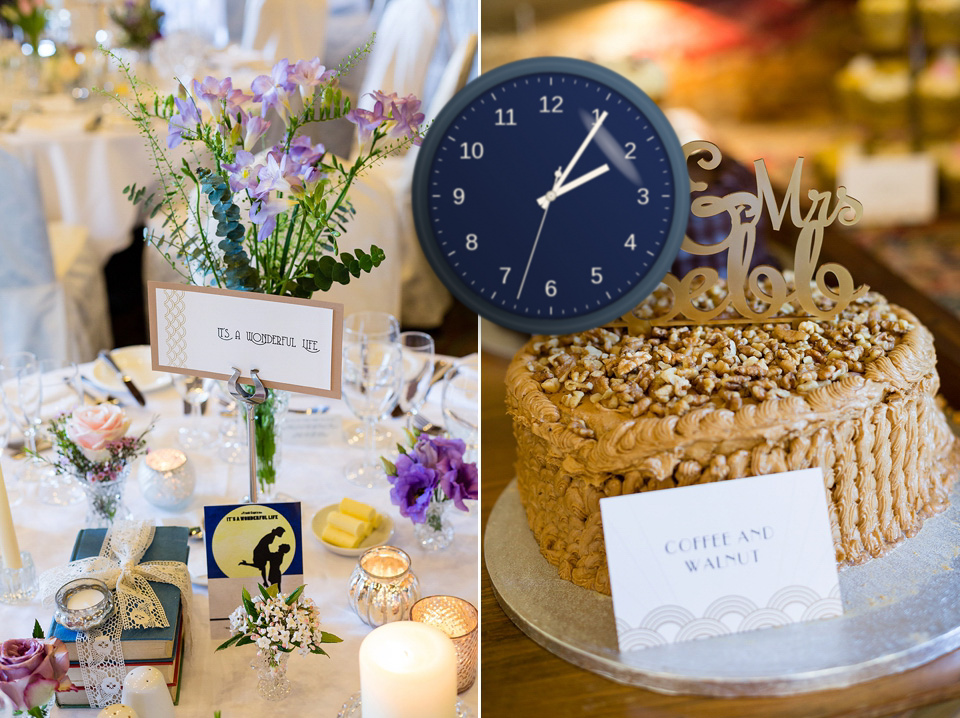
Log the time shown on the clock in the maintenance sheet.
2:05:33
